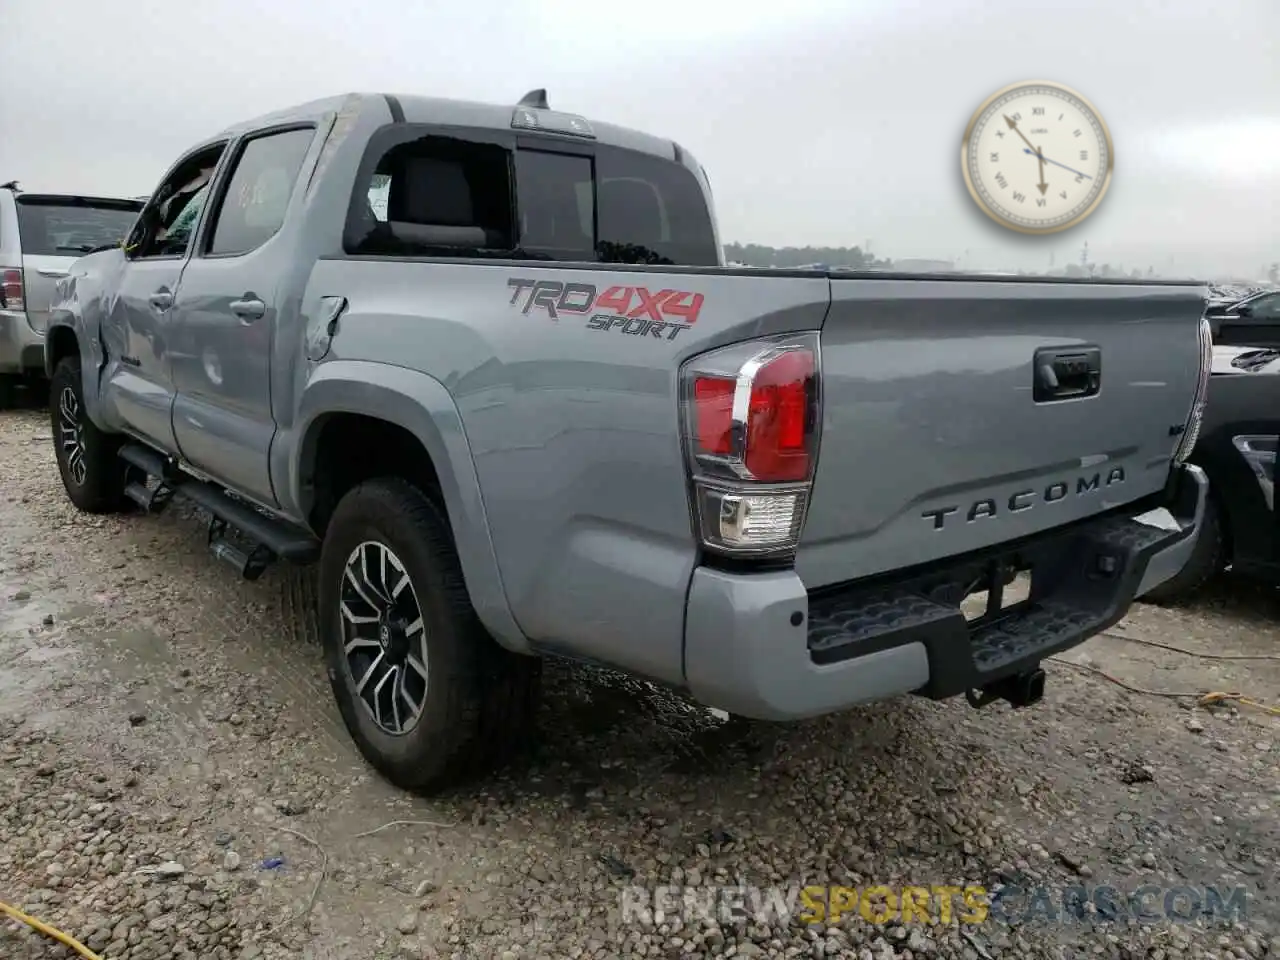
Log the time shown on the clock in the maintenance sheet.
5:53:19
